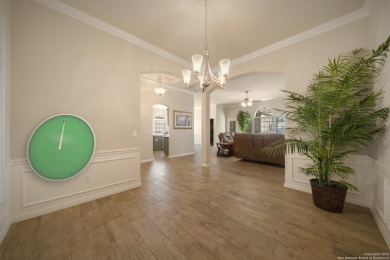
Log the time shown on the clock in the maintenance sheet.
12:00
